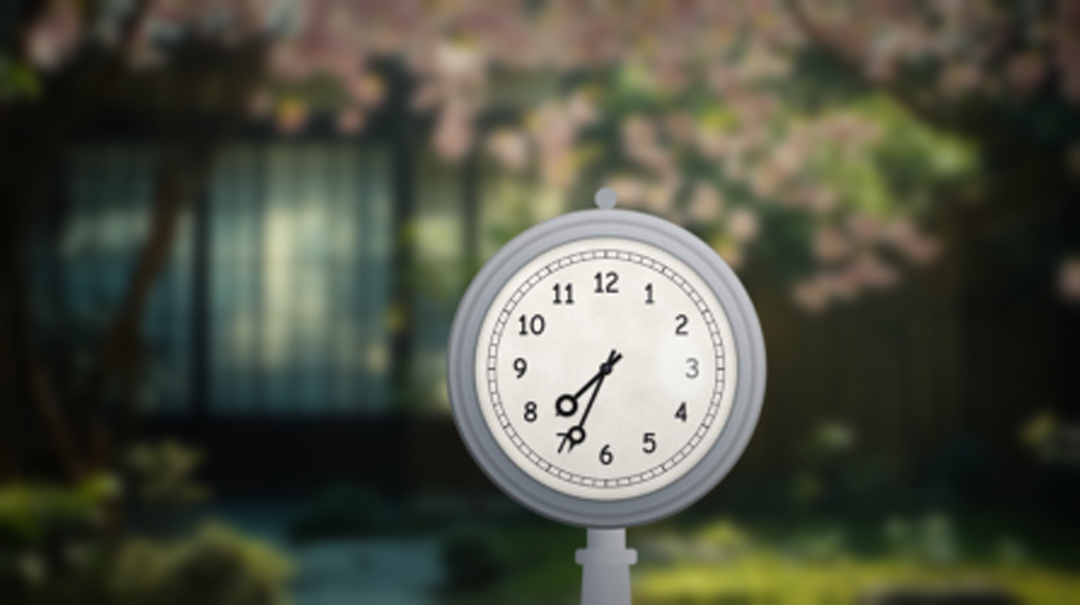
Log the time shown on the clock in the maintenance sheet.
7:34
